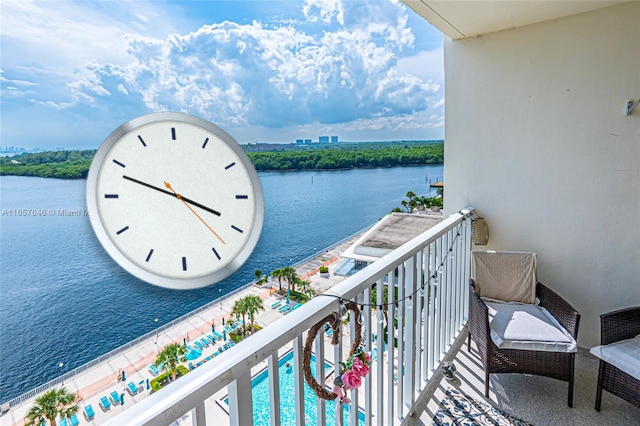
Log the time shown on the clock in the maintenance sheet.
3:48:23
